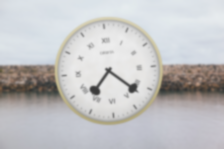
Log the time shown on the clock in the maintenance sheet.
7:22
